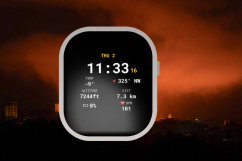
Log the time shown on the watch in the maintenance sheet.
11:33
